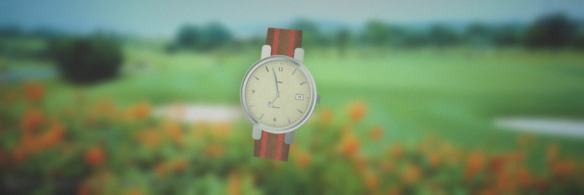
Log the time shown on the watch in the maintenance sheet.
6:57
